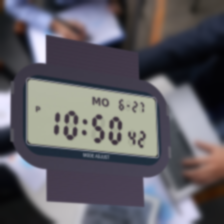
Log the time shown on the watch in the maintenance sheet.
10:50:42
